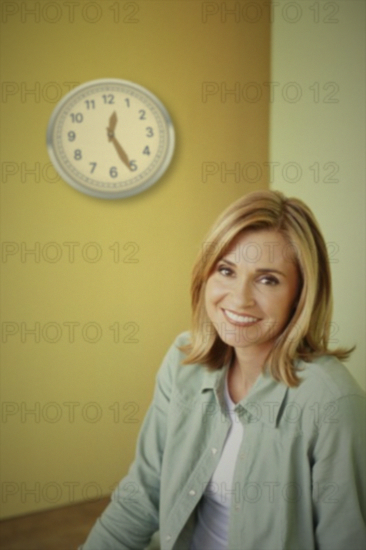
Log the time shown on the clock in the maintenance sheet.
12:26
